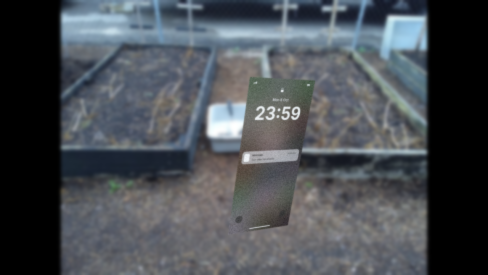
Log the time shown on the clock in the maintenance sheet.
23:59
